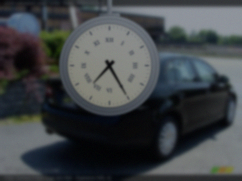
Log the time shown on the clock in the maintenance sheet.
7:25
